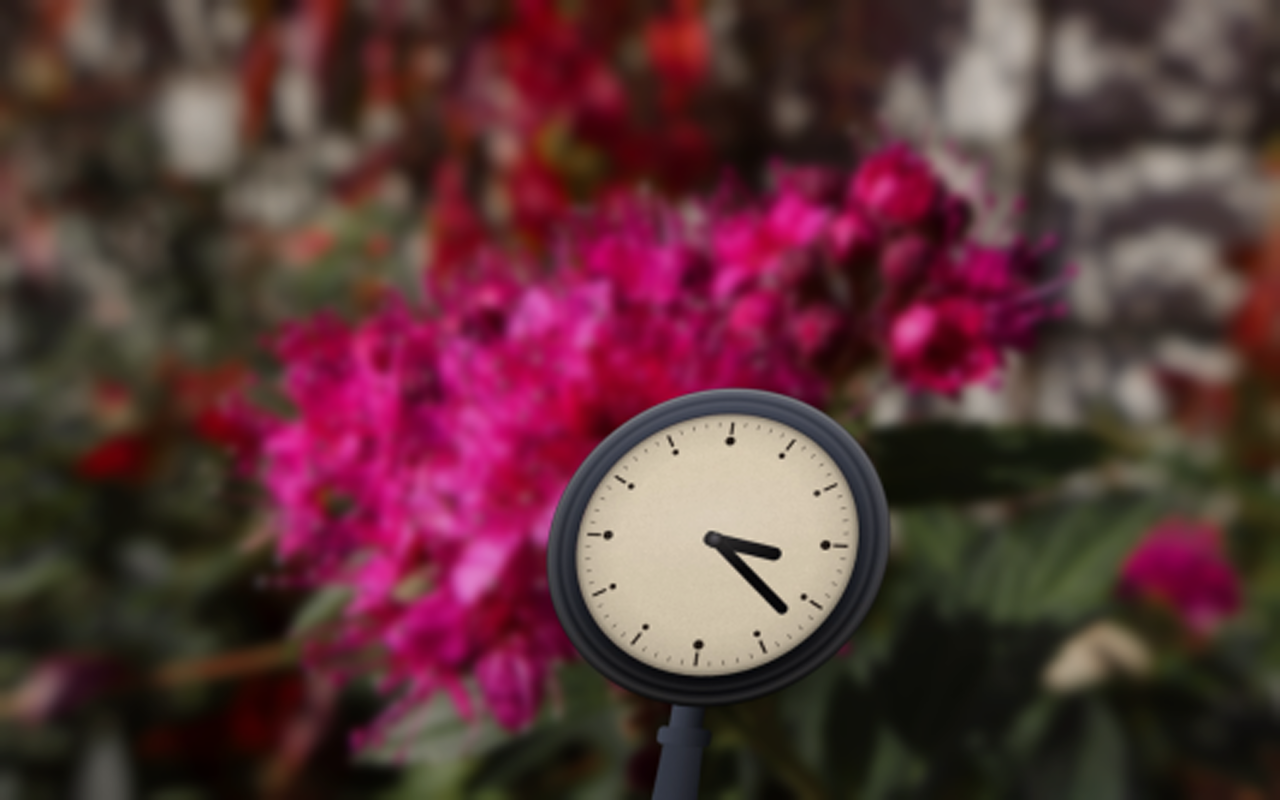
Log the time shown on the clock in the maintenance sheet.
3:22
